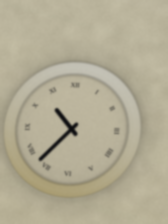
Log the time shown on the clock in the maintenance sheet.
10:37
